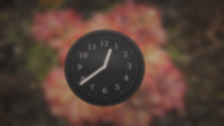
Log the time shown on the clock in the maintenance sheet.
12:39
